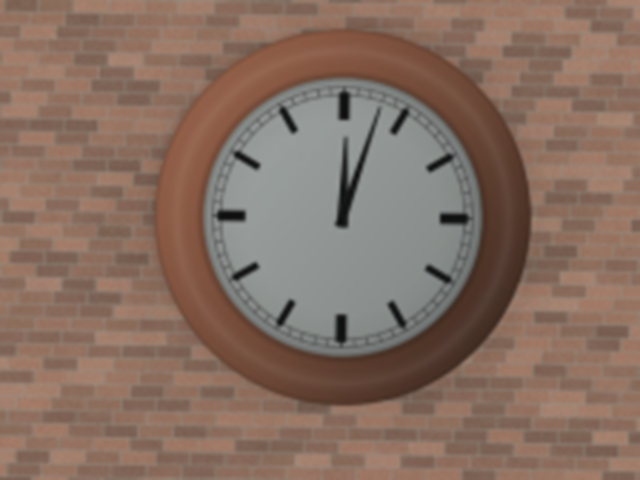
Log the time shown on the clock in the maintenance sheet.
12:03
